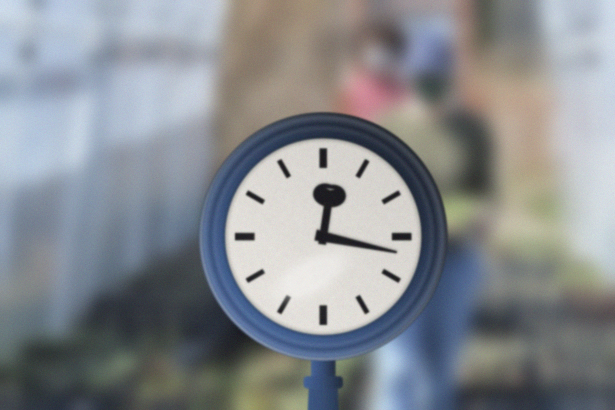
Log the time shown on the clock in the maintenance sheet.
12:17
